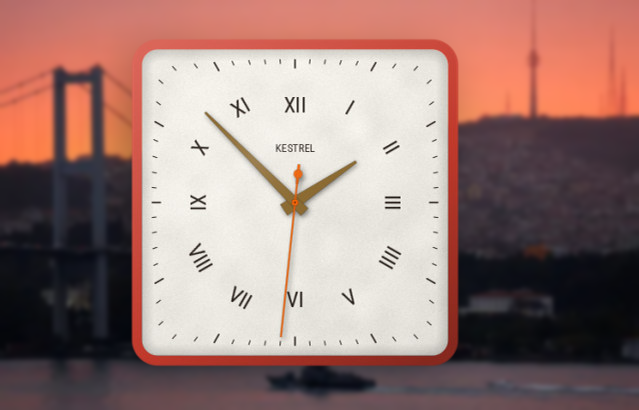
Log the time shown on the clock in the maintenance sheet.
1:52:31
